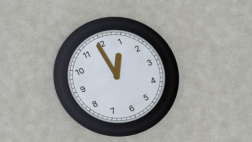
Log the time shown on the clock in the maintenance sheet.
12:59
